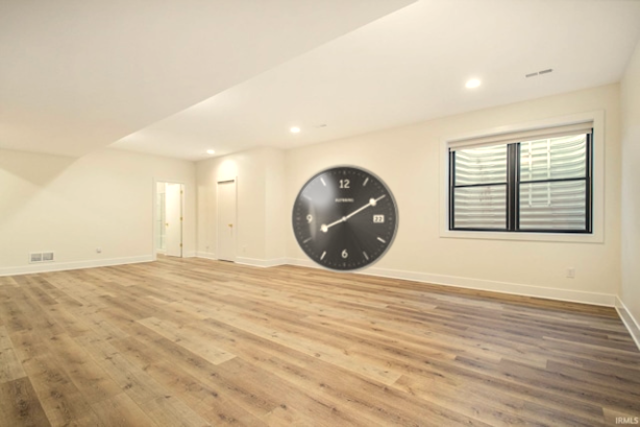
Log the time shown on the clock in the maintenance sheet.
8:10
